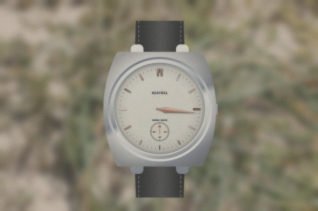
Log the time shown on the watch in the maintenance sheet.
3:16
